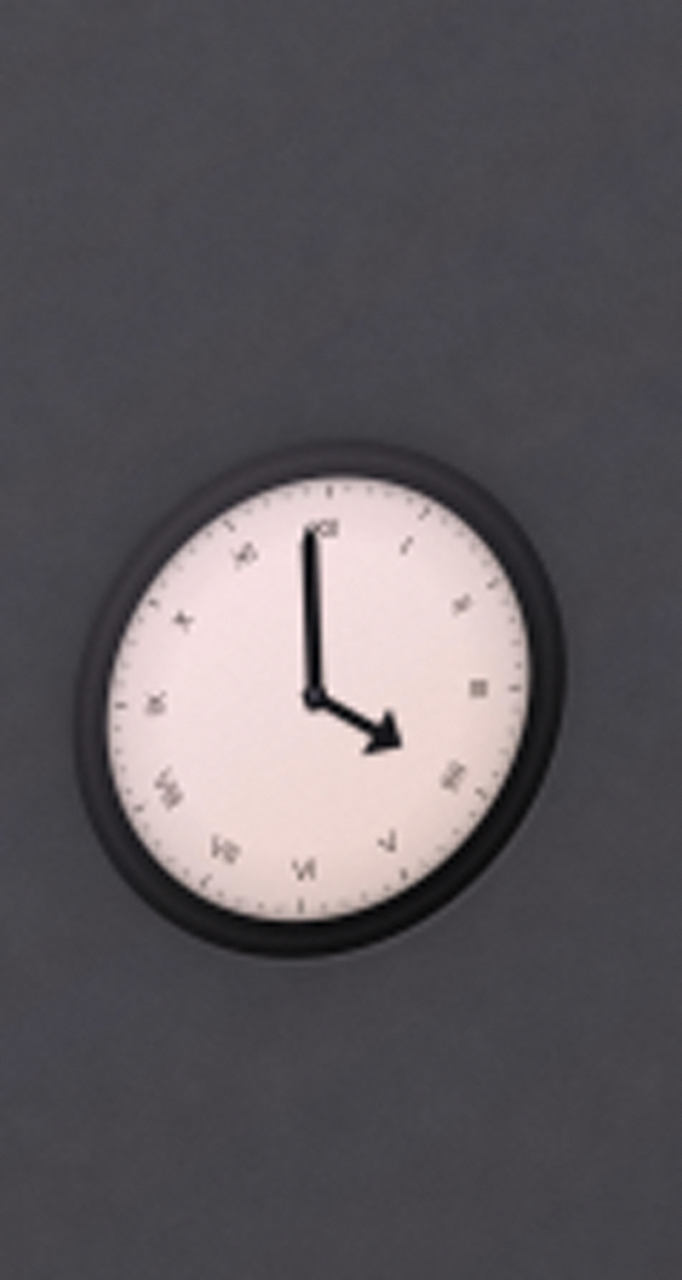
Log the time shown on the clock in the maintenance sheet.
3:59
